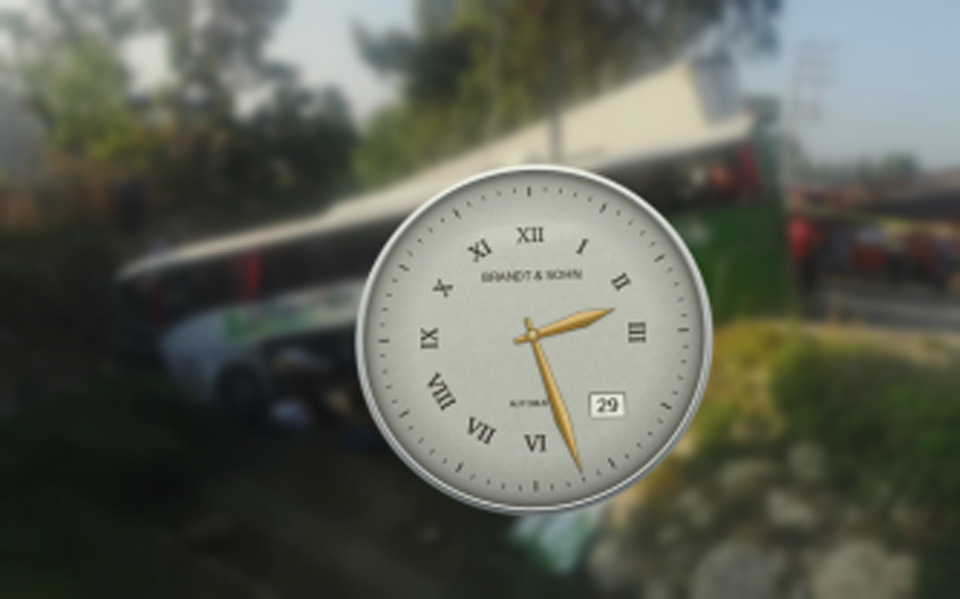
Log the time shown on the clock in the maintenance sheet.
2:27
